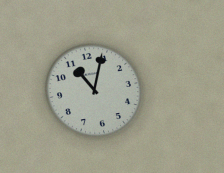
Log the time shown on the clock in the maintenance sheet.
11:04
